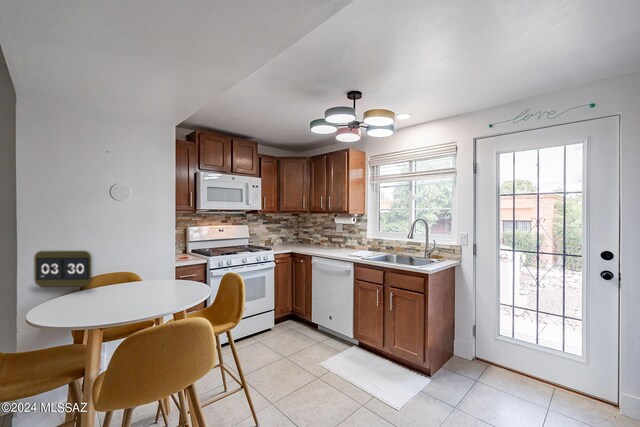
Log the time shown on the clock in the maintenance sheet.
3:30
